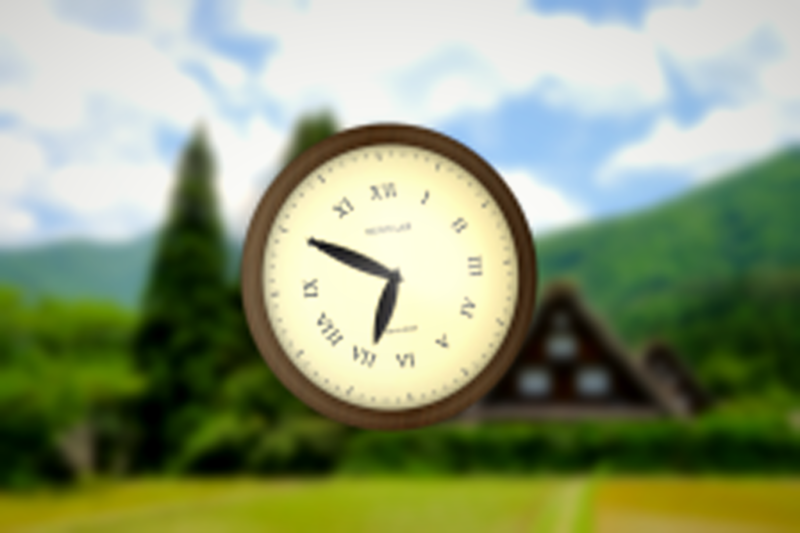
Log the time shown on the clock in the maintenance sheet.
6:50
